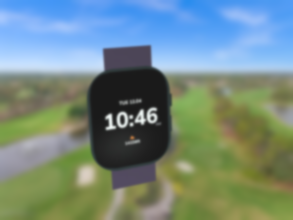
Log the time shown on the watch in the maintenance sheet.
10:46
